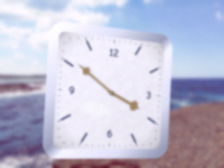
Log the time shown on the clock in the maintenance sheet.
3:51
